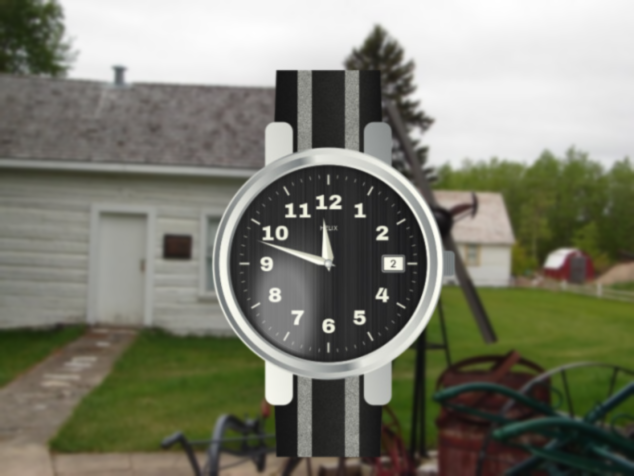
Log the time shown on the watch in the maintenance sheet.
11:48
